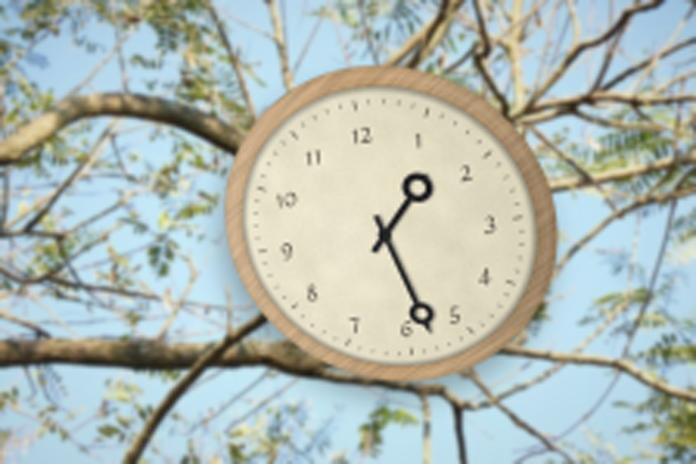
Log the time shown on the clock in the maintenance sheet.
1:28
